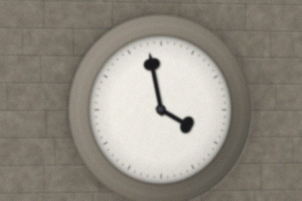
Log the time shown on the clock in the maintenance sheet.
3:58
